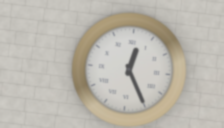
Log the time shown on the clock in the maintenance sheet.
12:25
